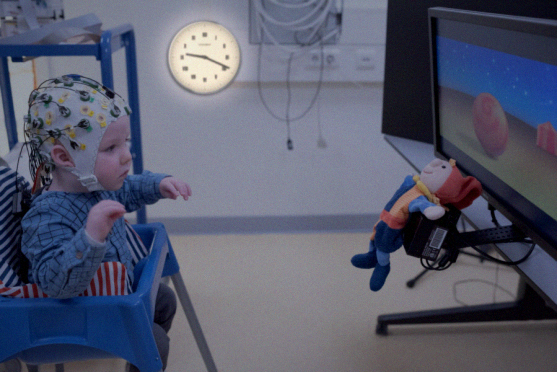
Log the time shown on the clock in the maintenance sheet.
9:19
